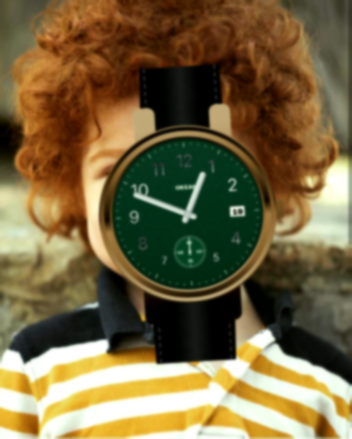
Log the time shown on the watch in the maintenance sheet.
12:49
